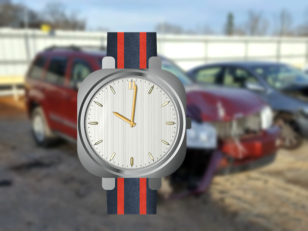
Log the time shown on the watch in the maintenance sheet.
10:01
